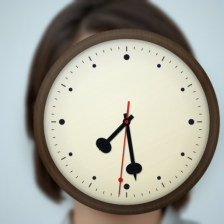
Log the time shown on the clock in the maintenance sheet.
7:28:31
